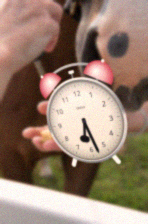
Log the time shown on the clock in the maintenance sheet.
6:28
